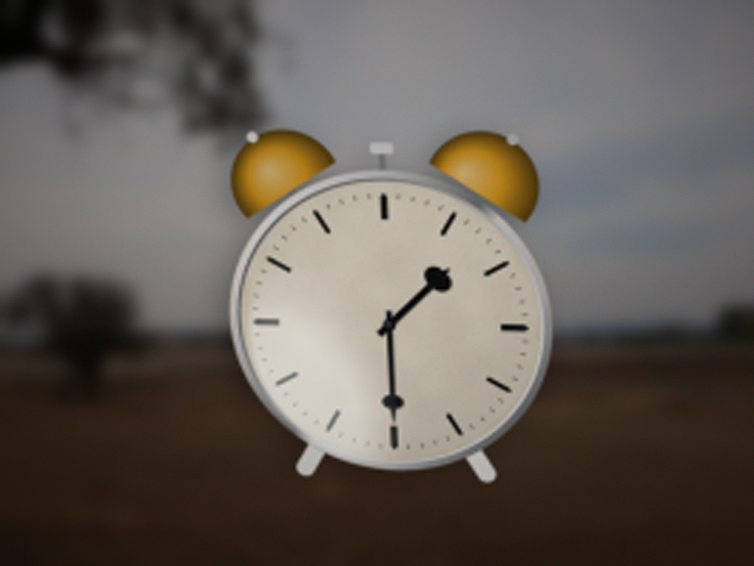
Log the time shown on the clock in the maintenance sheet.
1:30
